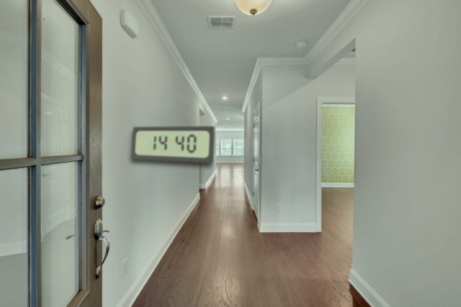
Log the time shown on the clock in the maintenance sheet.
14:40
